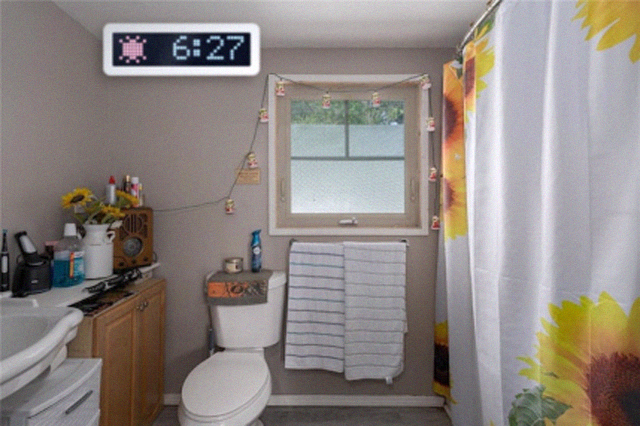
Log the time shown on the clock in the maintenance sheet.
6:27
